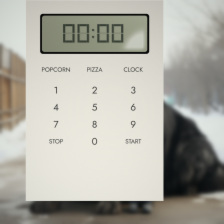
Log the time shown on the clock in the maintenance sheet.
0:00
